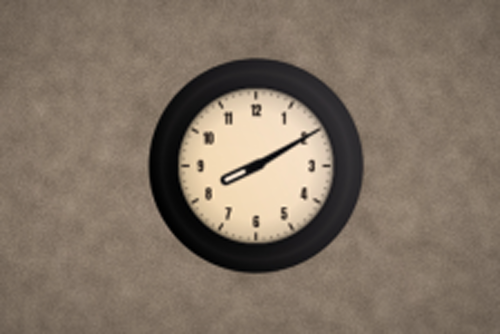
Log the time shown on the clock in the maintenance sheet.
8:10
